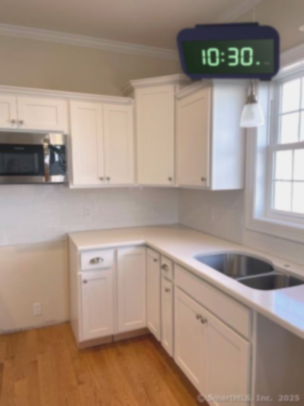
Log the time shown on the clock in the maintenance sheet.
10:30
